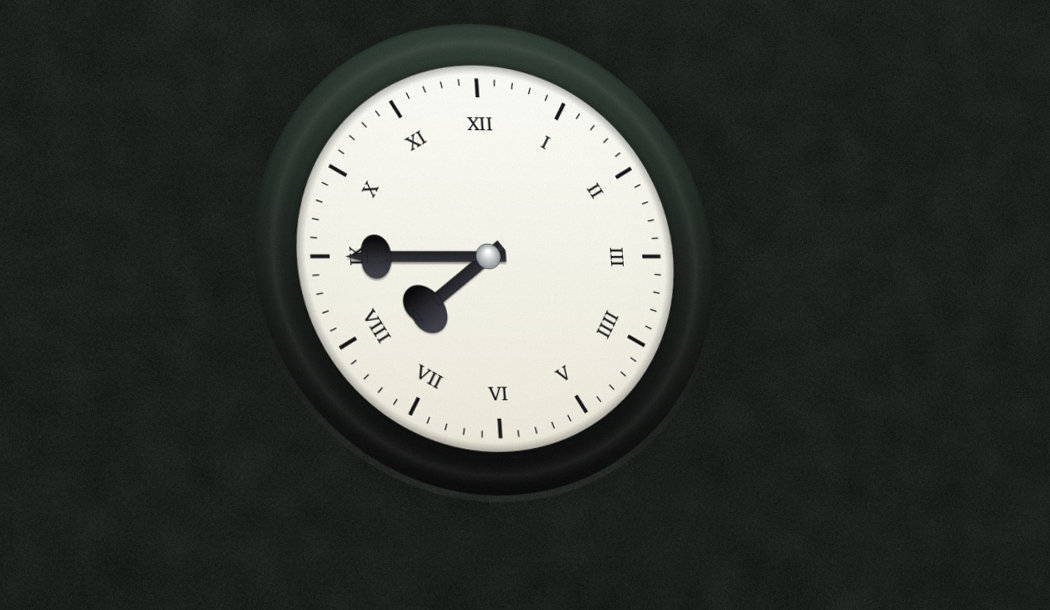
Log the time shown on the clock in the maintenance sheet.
7:45
